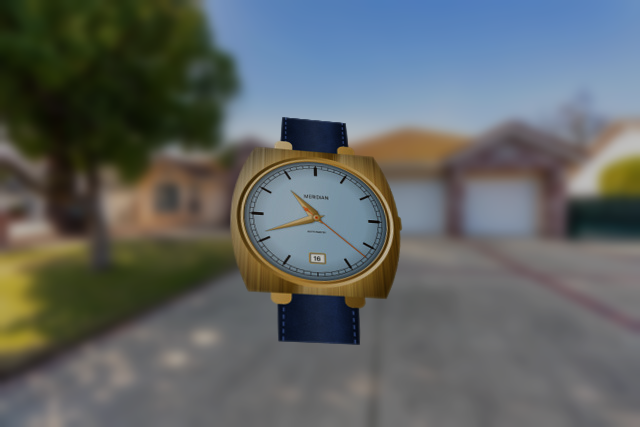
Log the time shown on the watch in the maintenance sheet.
10:41:22
